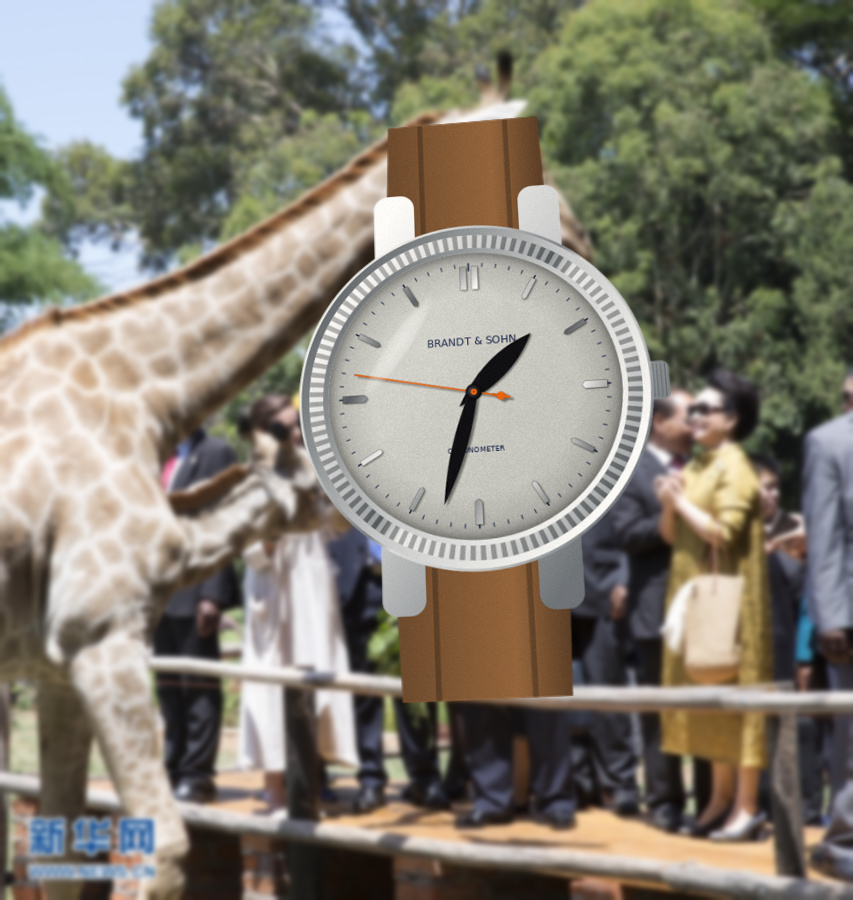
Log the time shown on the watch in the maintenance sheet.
1:32:47
